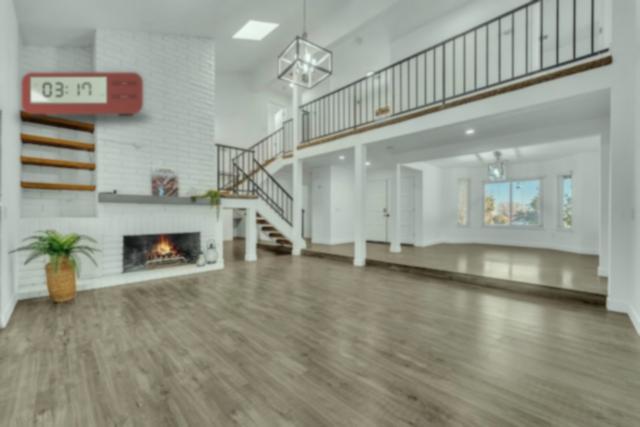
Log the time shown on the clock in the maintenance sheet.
3:17
